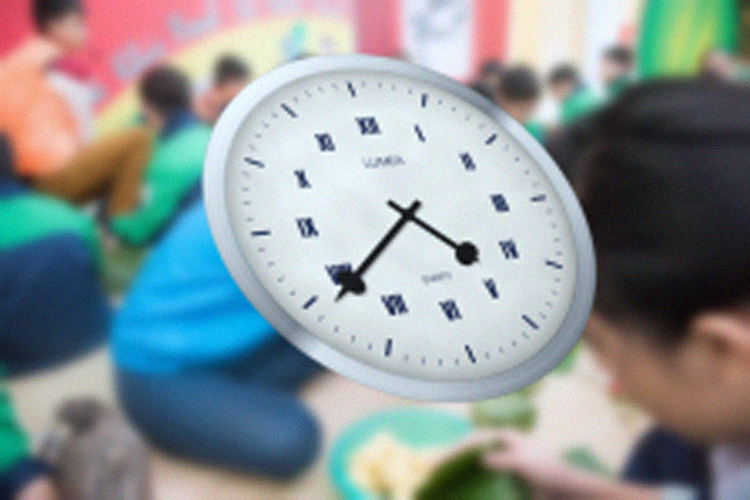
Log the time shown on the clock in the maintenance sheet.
4:39
